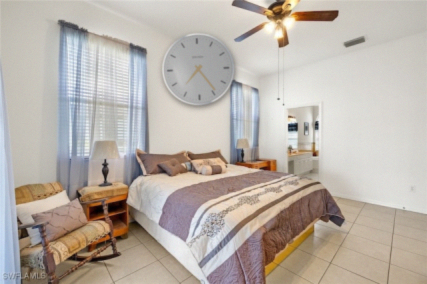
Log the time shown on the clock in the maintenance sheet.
7:24
